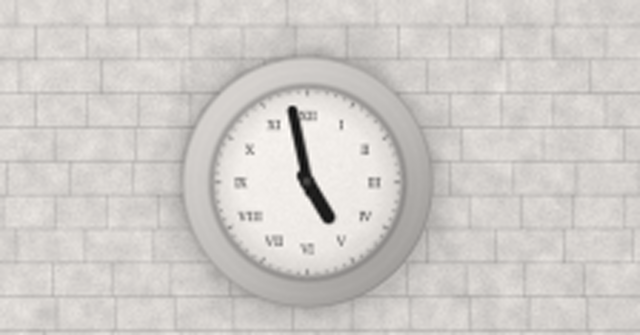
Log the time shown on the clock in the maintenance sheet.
4:58
